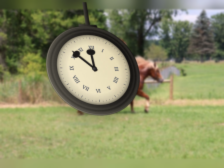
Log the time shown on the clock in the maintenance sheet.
11:52
